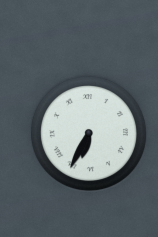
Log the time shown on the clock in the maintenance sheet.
6:35
